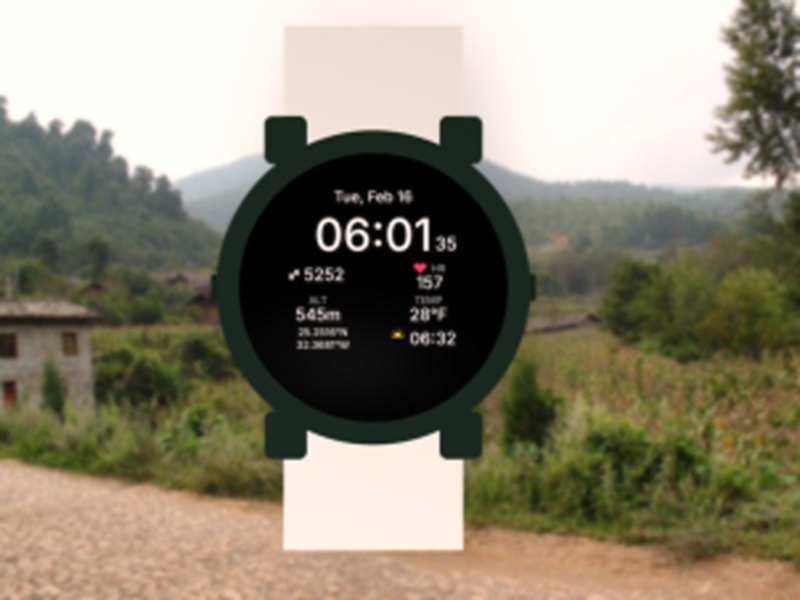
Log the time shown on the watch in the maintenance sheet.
6:01
